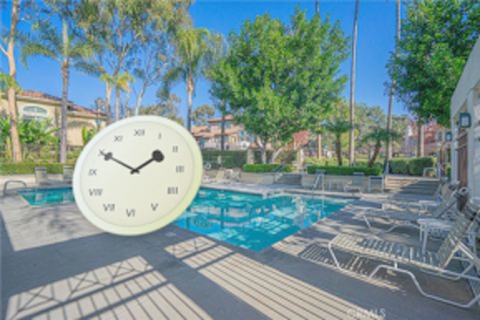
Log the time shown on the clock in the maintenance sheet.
1:50
